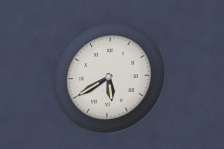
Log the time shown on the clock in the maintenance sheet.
5:40
